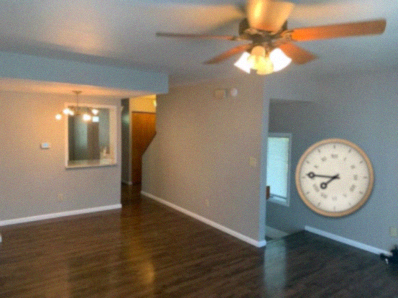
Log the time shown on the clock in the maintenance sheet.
7:46
